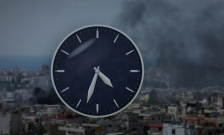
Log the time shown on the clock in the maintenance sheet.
4:33
